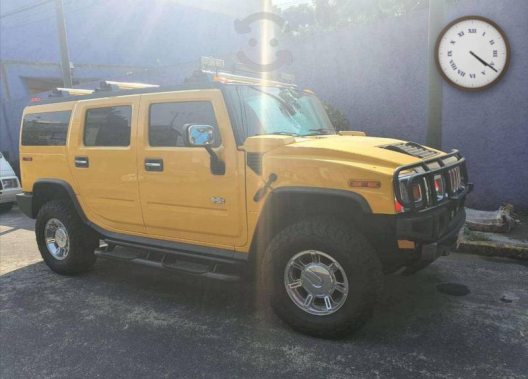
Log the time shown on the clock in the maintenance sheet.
4:21
